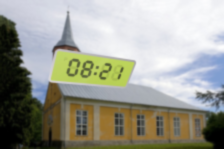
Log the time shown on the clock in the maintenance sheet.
8:21
